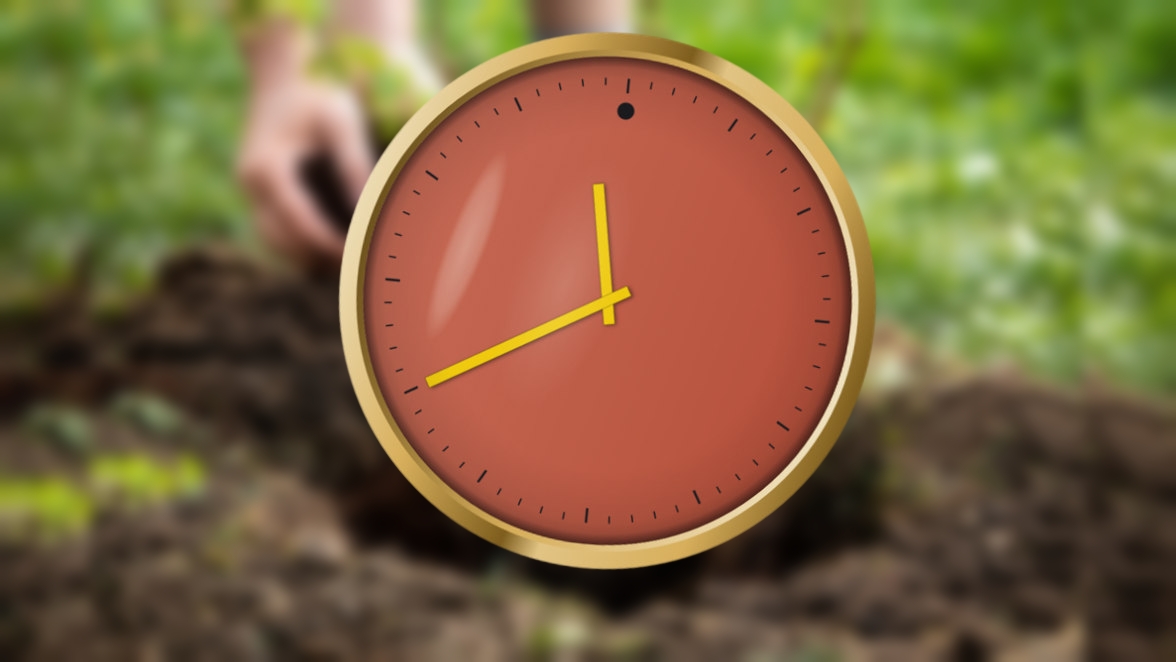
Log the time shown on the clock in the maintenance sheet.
11:40
